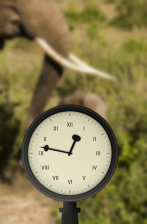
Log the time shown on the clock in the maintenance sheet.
12:47
